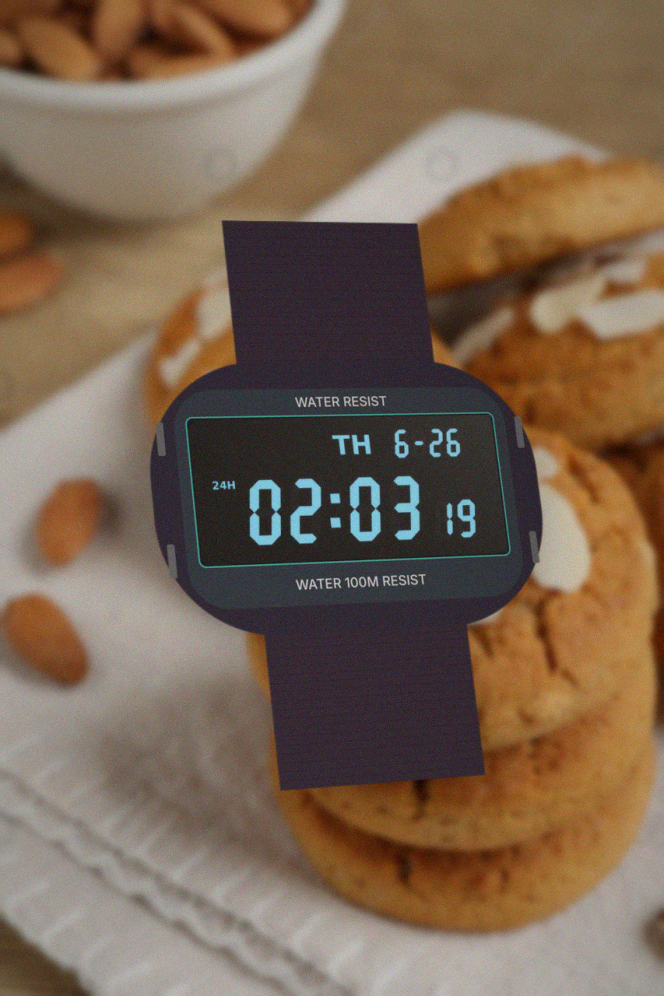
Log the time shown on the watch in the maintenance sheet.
2:03:19
